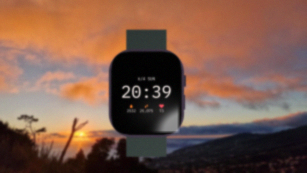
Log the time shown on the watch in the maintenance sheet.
20:39
